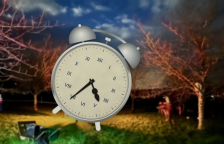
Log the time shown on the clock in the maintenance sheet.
4:35
